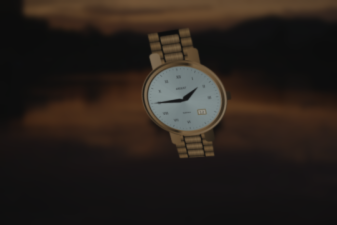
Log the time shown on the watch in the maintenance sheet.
1:45
